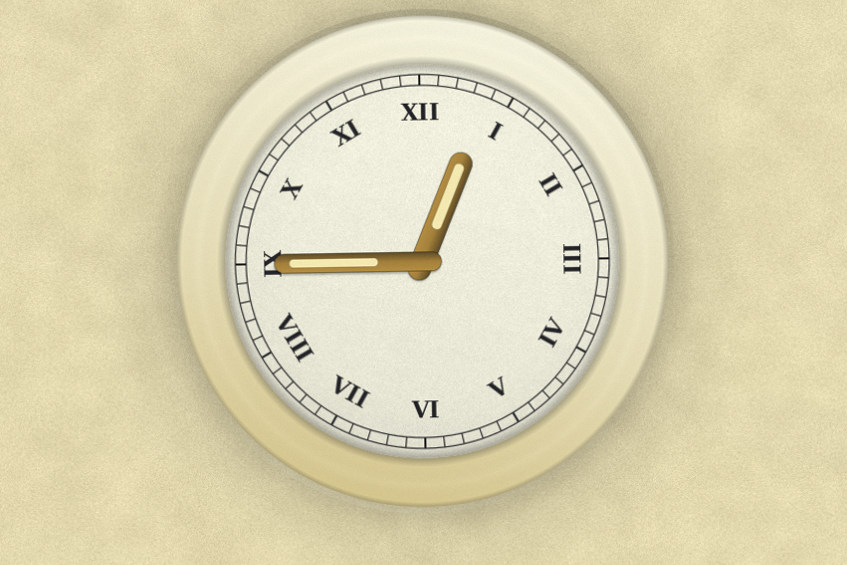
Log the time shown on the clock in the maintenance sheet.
12:45
